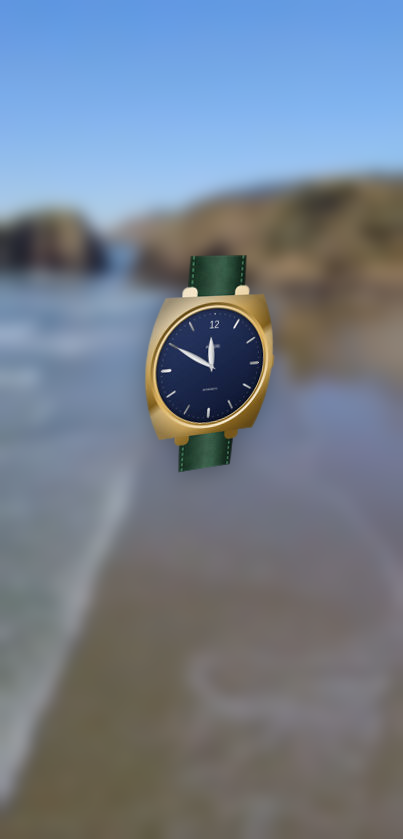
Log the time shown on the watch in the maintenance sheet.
11:50
